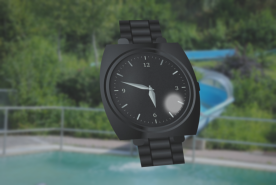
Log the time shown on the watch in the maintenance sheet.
5:48
